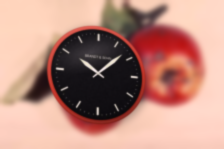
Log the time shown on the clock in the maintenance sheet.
10:08
